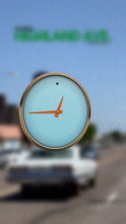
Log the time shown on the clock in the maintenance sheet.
12:45
